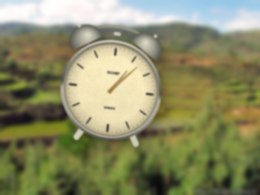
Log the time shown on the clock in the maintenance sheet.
1:07
